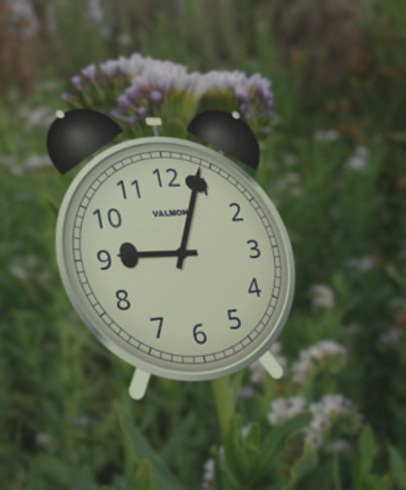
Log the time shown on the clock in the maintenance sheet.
9:04
